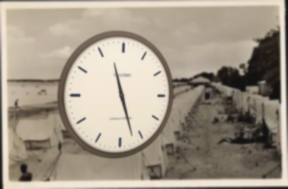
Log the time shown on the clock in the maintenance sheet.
11:27
